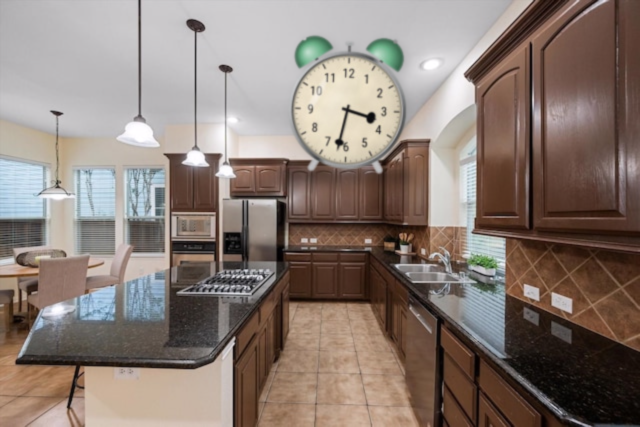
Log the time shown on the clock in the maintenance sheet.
3:32
